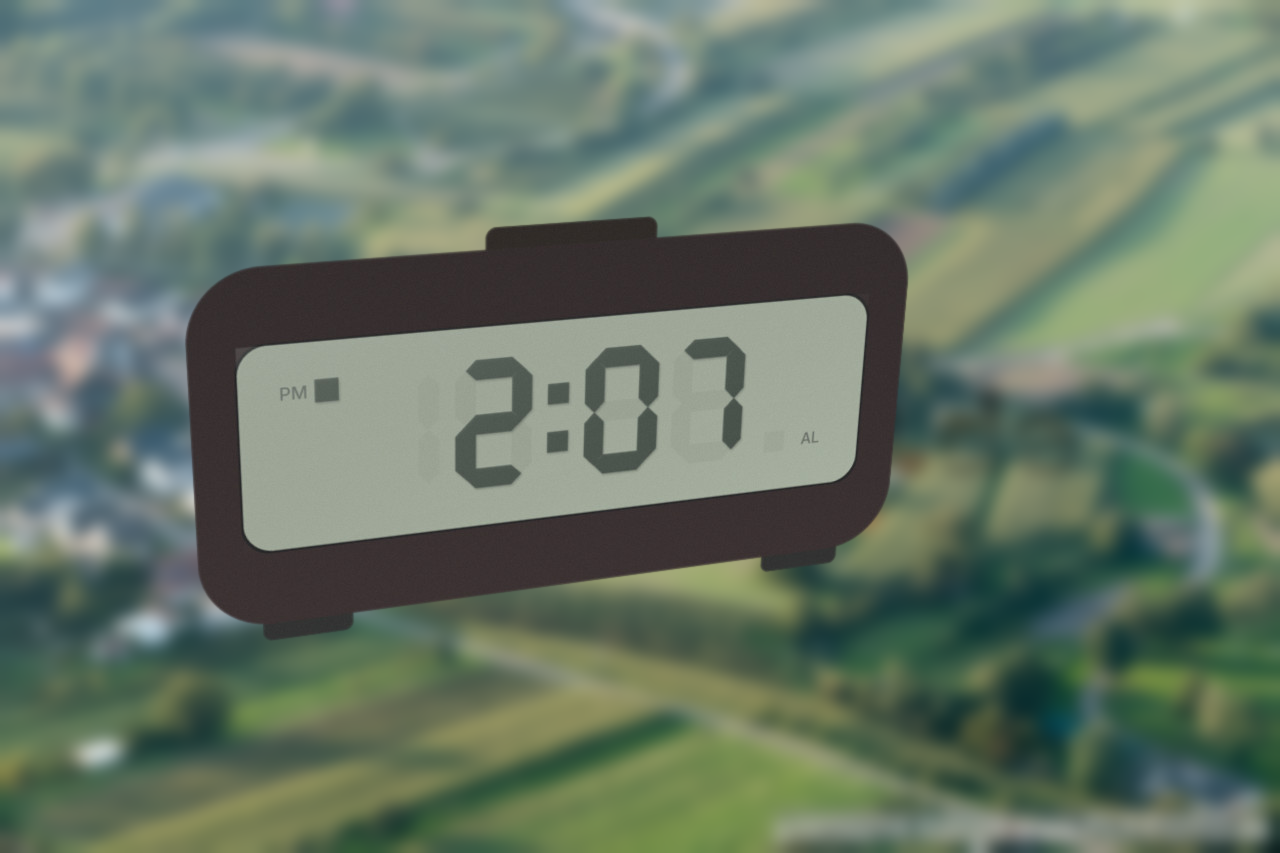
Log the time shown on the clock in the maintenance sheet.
2:07
